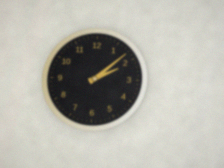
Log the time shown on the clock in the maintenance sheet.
2:08
